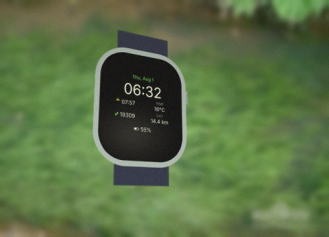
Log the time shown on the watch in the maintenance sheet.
6:32
